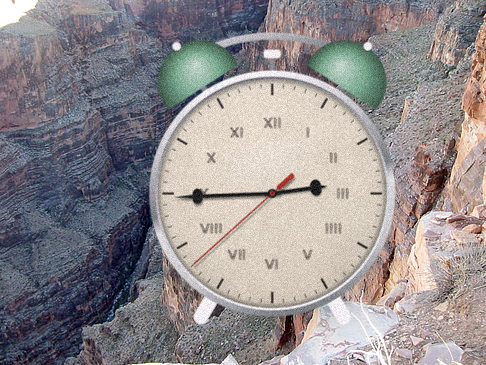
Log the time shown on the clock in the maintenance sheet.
2:44:38
